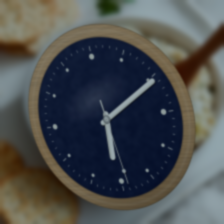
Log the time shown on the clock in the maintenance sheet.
6:10:29
